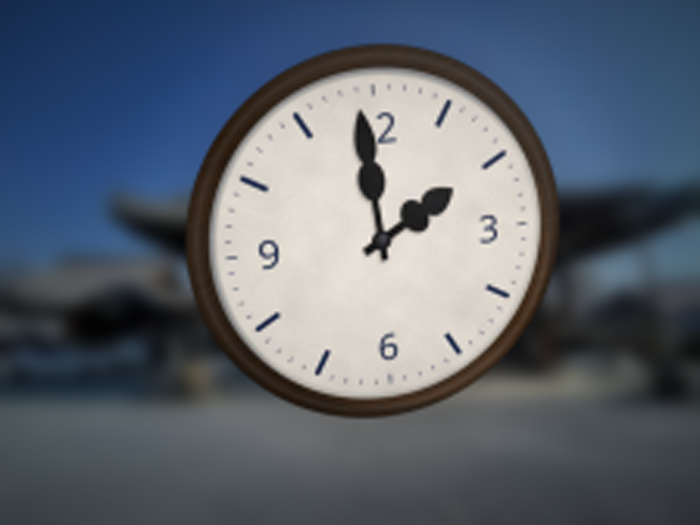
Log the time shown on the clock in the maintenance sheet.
1:59
